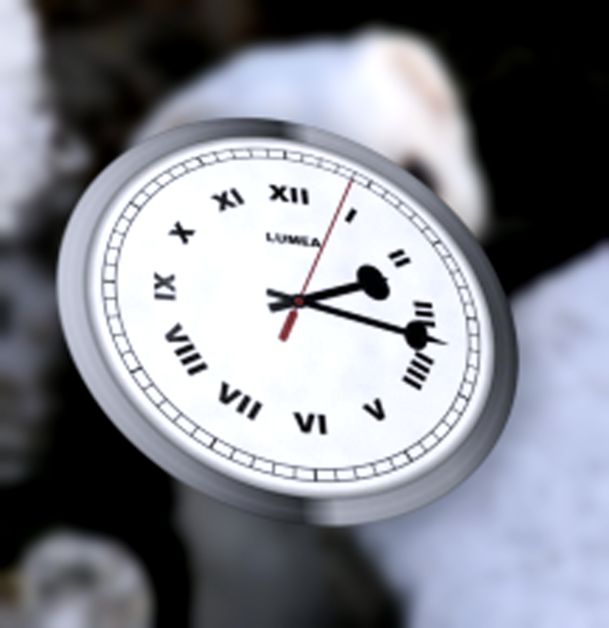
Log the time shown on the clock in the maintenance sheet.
2:17:04
